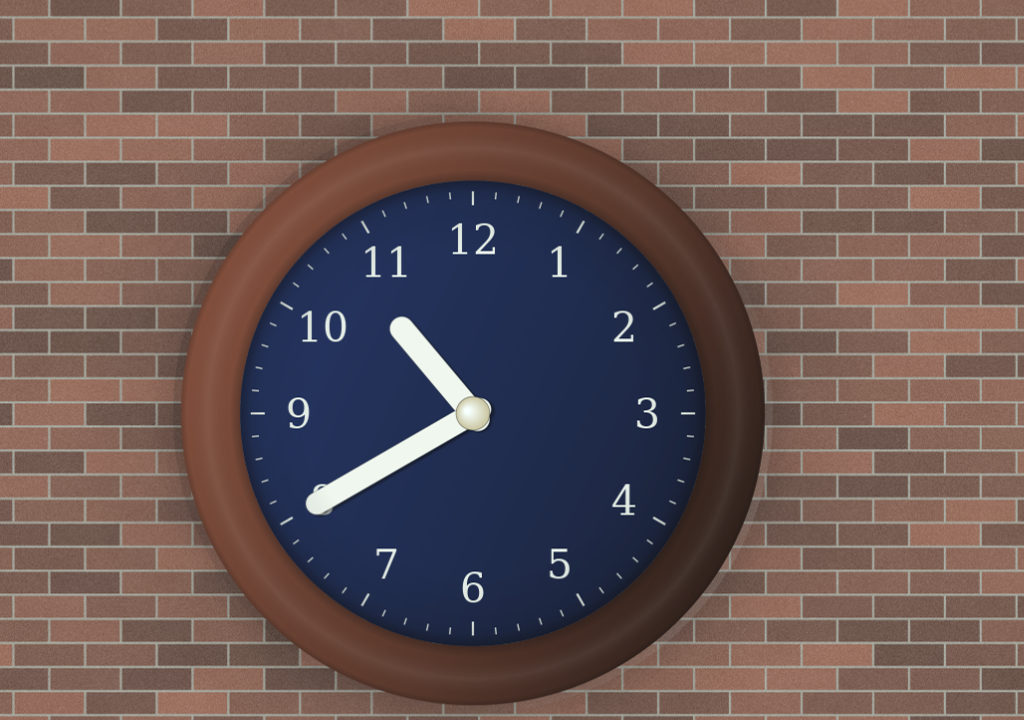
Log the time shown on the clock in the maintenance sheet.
10:40
